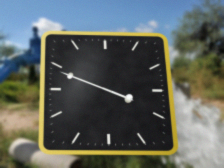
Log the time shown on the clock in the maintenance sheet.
3:49
